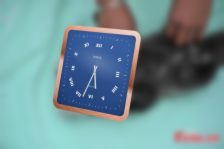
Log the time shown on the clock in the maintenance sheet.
5:33
